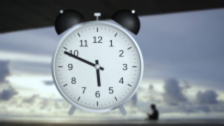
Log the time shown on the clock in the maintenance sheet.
5:49
